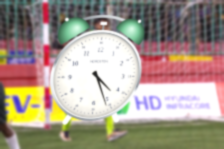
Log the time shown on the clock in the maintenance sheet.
4:26
